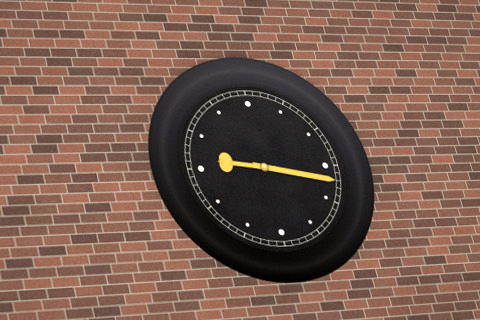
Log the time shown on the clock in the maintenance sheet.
9:17
